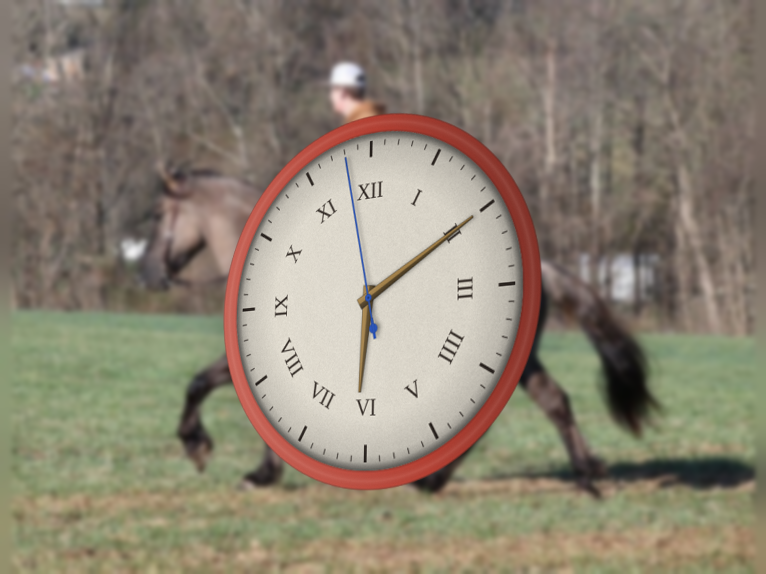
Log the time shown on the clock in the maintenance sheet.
6:09:58
